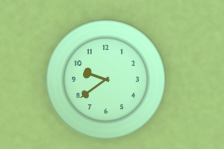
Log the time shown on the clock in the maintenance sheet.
9:39
